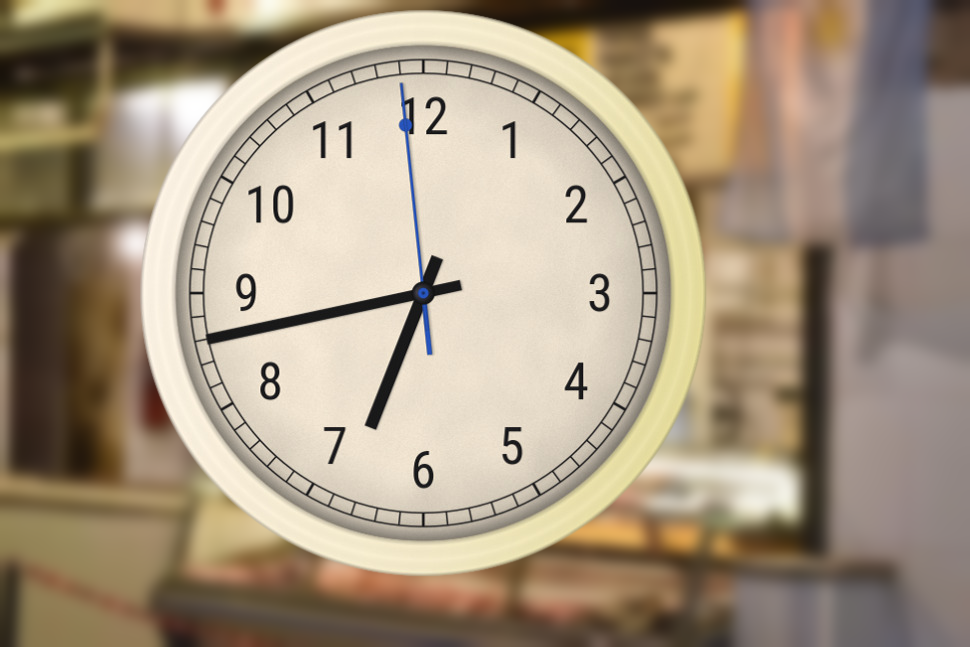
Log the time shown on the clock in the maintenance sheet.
6:42:59
